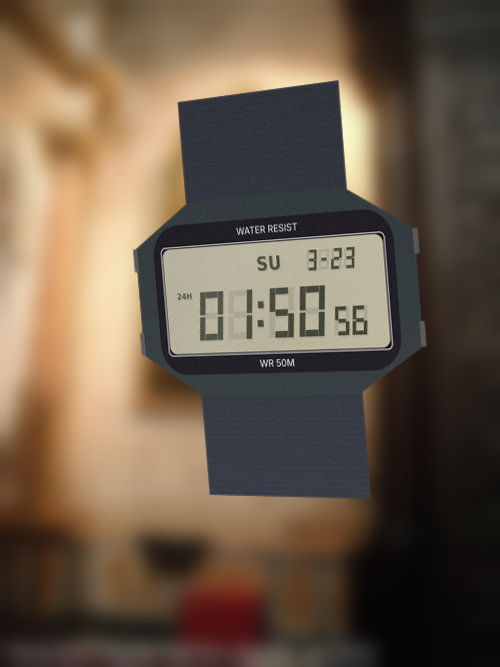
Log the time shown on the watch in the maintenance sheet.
1:50:56
